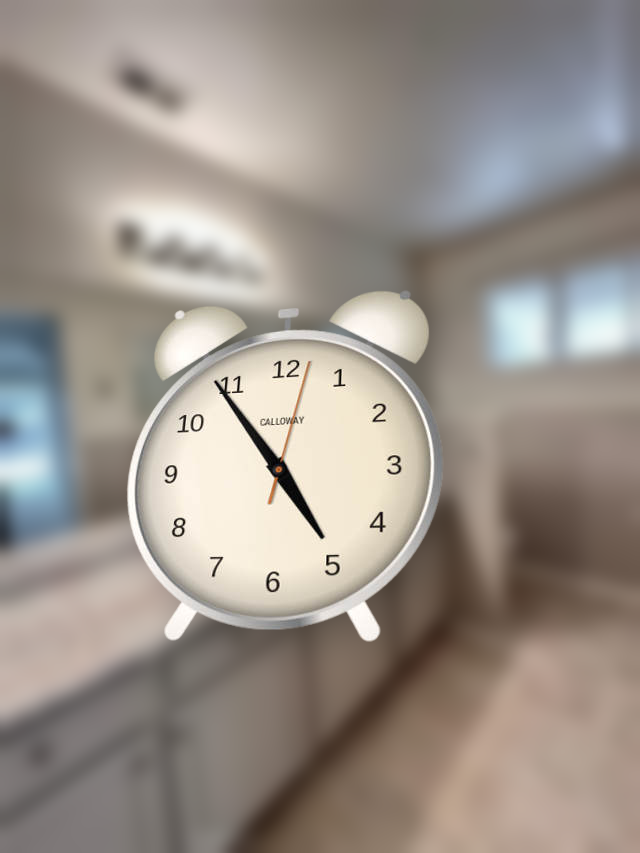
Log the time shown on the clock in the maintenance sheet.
4:54:02
